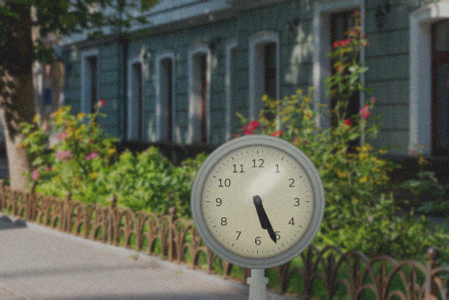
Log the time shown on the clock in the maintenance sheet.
5:26
